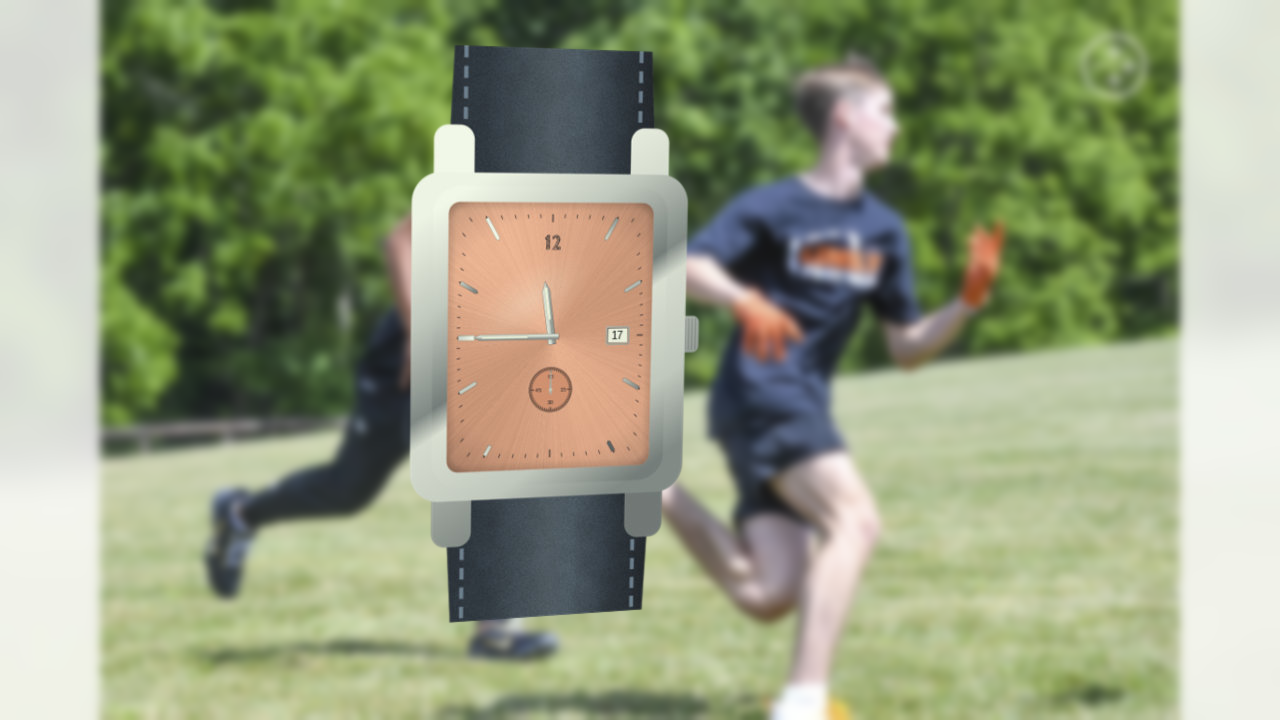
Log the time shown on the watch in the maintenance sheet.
11:45
